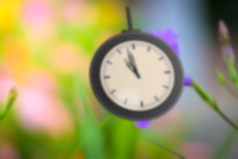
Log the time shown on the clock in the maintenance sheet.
10:58
